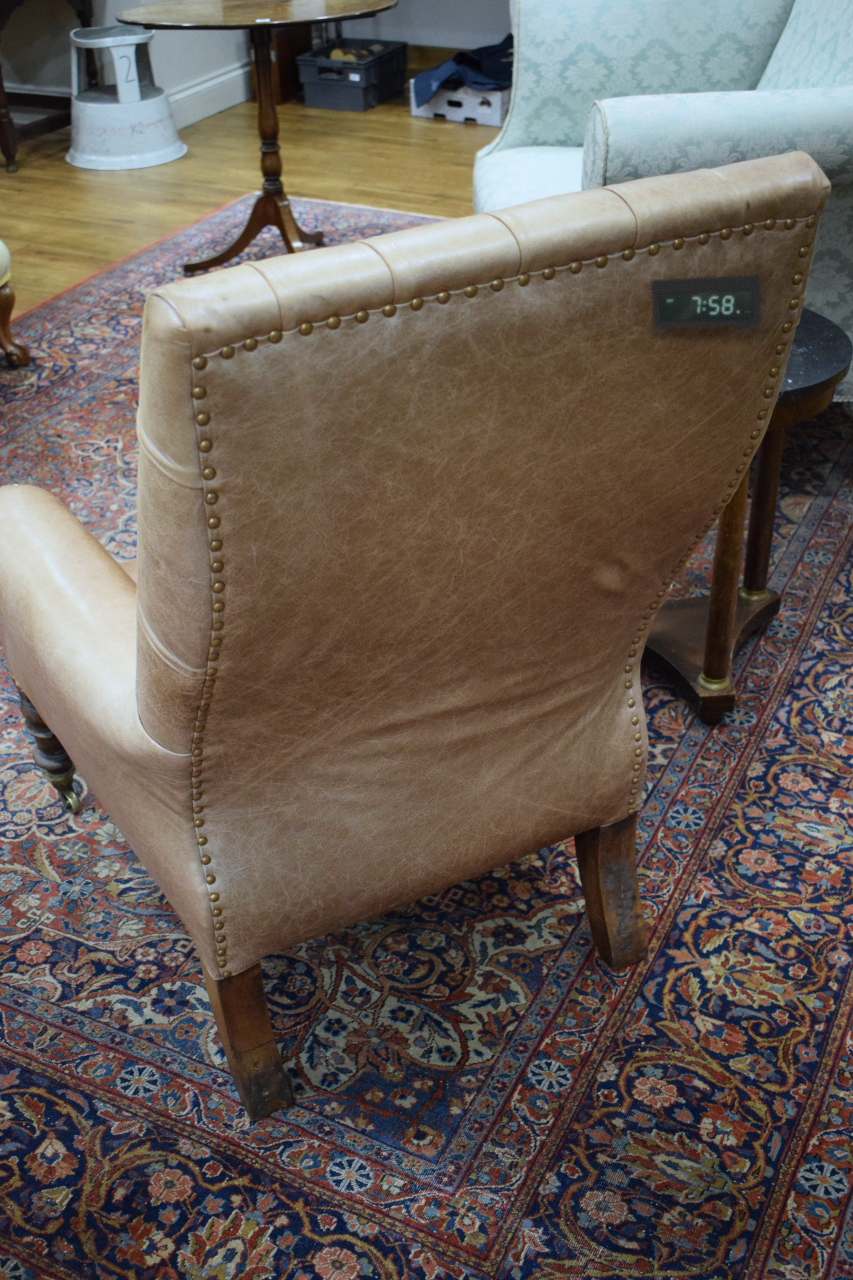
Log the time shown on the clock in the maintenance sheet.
7:58
